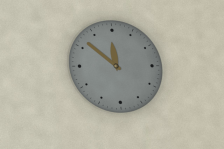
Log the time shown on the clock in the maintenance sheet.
11:52
